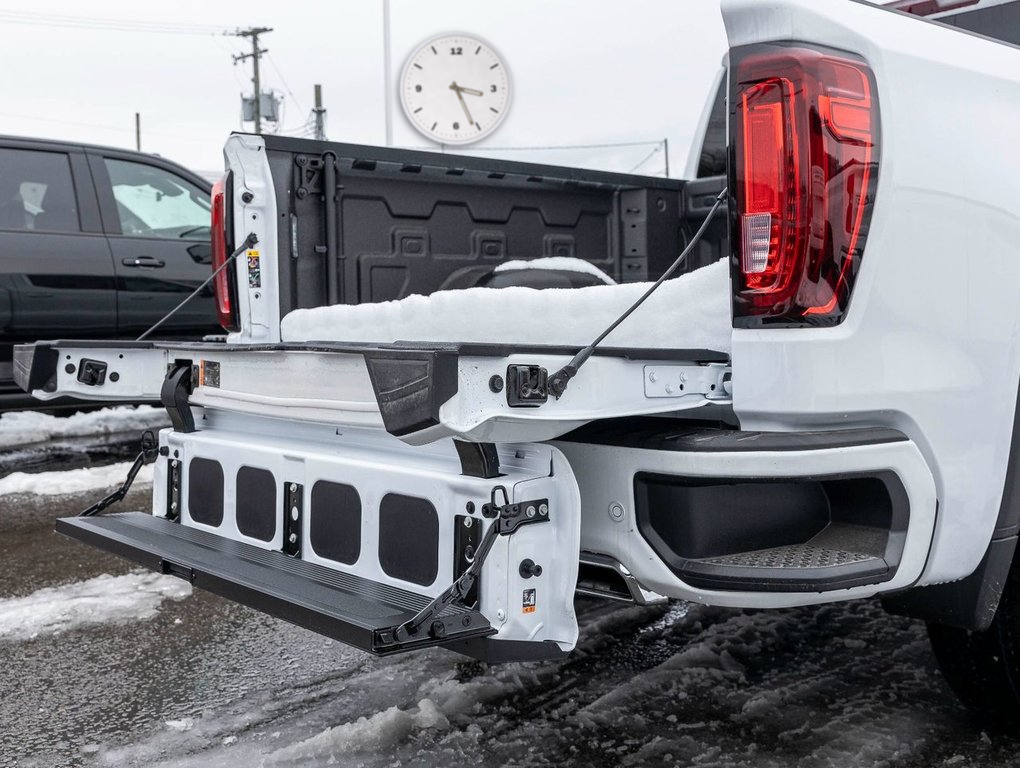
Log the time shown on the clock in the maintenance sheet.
3:26
